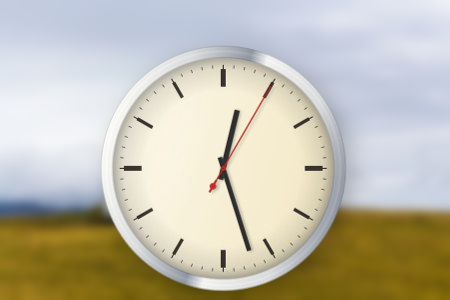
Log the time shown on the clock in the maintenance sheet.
12:27:05
